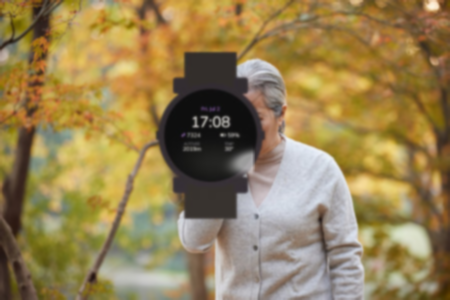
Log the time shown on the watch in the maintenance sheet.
17:08
